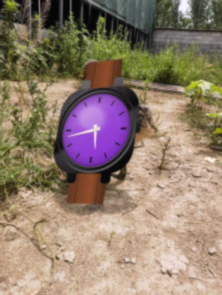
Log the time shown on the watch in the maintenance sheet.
5:43
